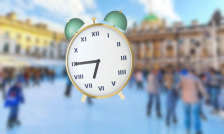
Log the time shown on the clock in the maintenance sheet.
6:45
